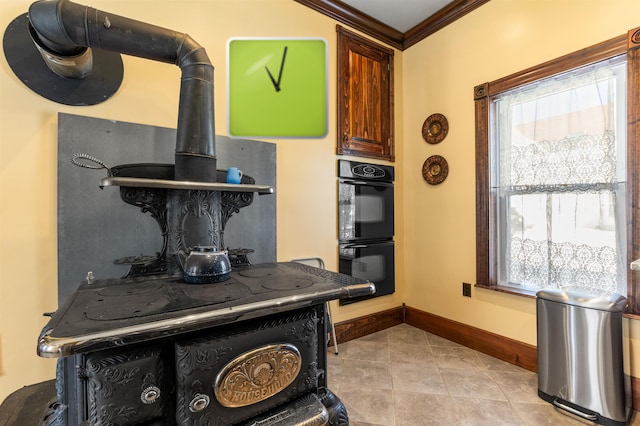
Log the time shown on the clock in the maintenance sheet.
11:02
